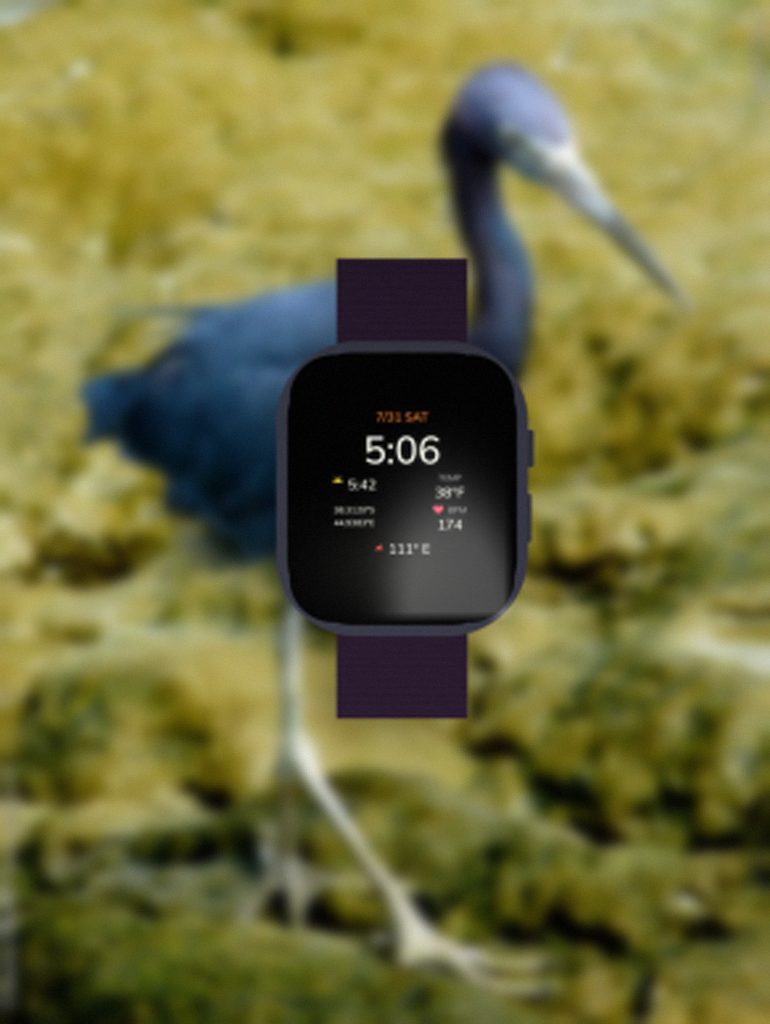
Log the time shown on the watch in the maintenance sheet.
5:06
